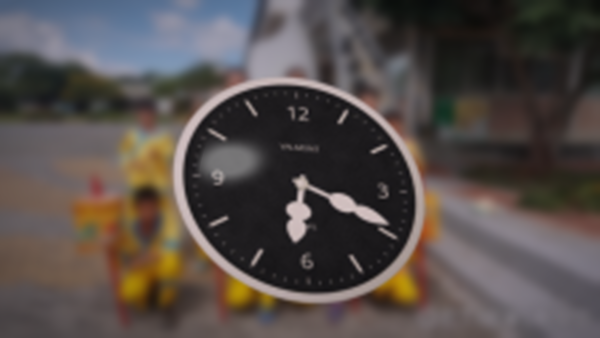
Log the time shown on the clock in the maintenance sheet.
6:19
